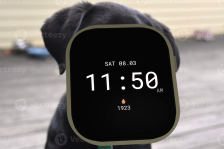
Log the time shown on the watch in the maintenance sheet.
11:50
